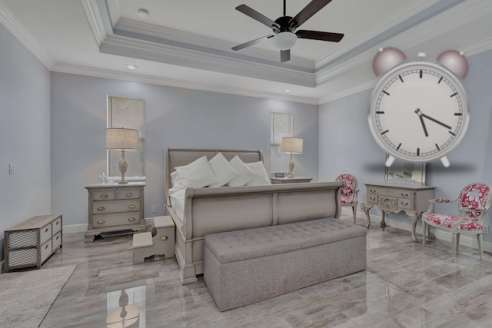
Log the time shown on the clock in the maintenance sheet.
5:19
